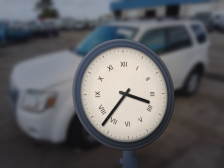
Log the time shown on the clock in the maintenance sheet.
3:37
